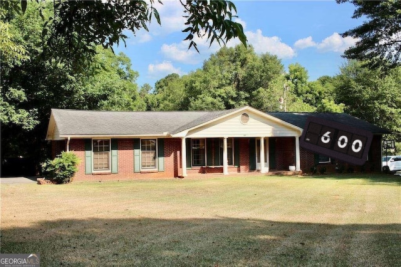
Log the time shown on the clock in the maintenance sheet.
6:00
